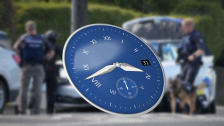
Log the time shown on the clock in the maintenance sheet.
3:42
